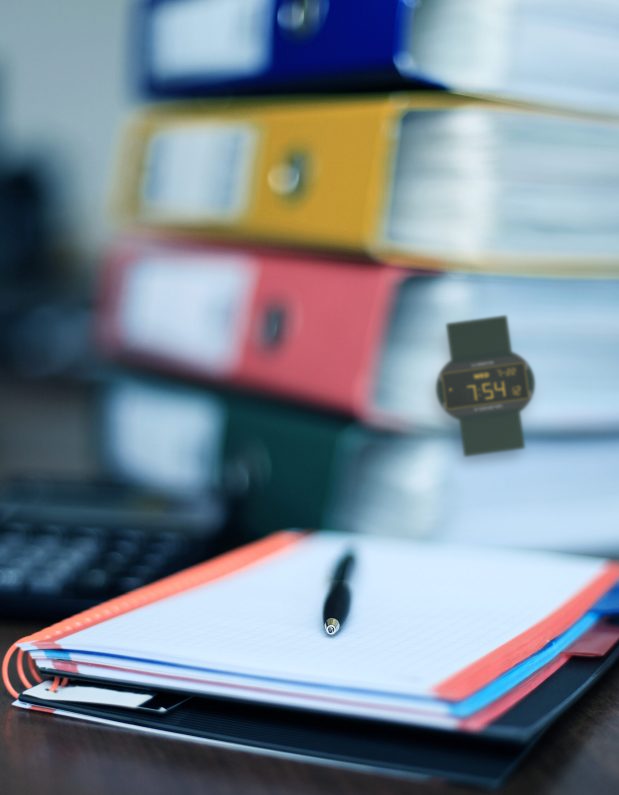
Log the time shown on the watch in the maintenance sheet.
7:54
